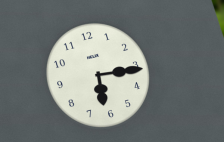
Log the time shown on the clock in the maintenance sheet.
6:16
